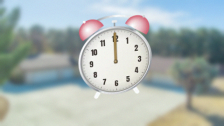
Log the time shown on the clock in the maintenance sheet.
12:00
